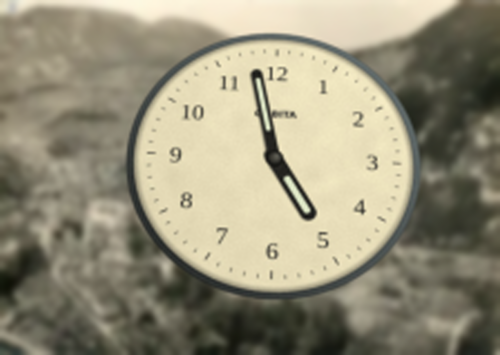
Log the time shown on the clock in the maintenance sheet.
4:58
